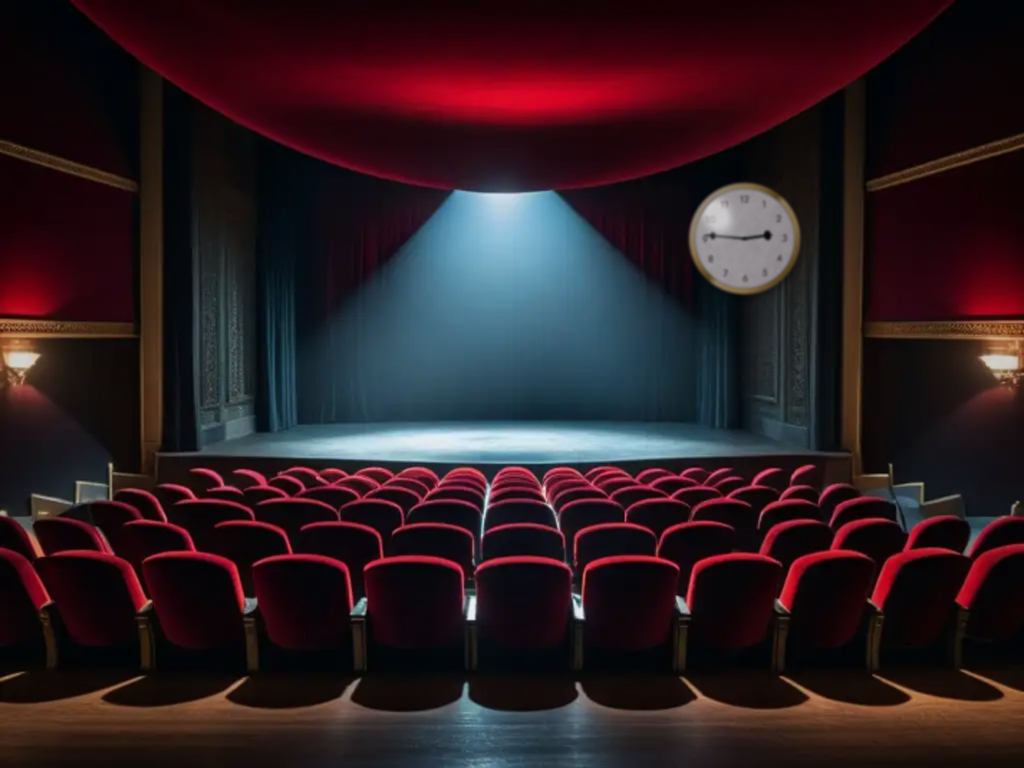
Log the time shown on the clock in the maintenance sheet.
2:46
